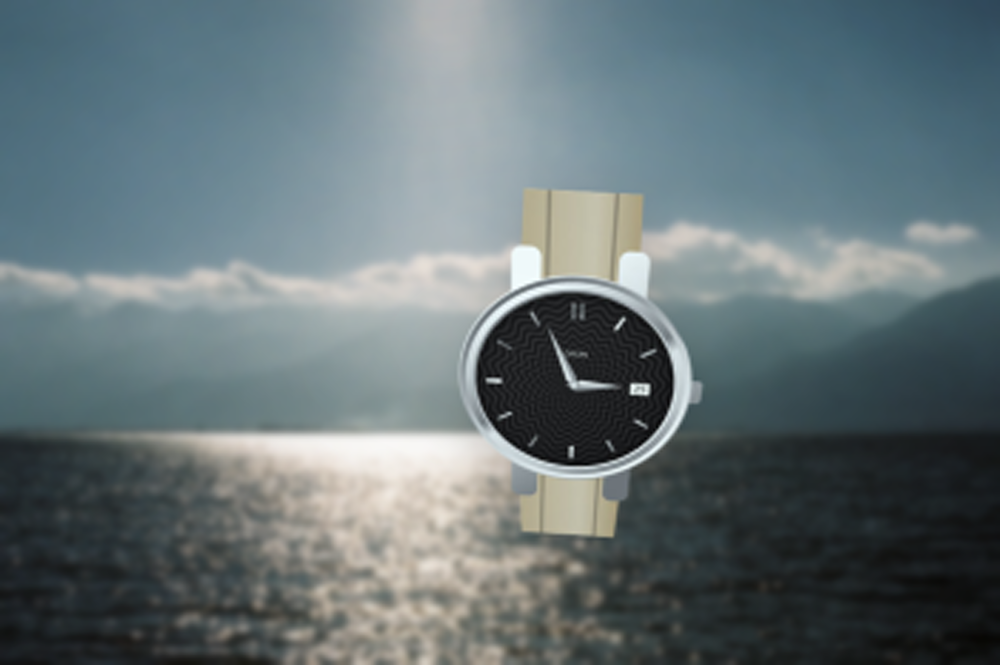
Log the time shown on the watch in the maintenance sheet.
2:56
